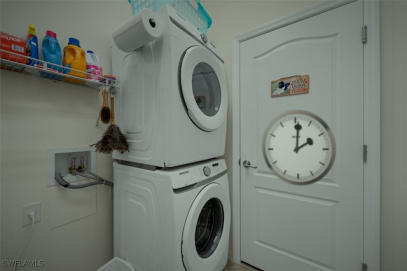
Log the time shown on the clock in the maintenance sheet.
2:01
